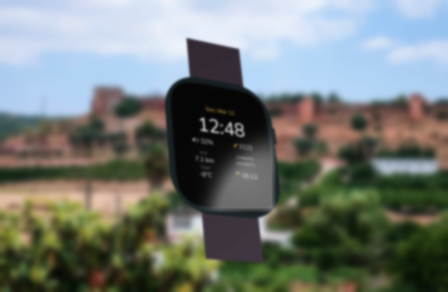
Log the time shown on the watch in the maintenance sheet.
12:48
